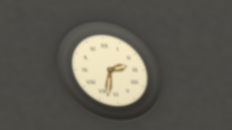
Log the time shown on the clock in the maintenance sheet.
2:33
